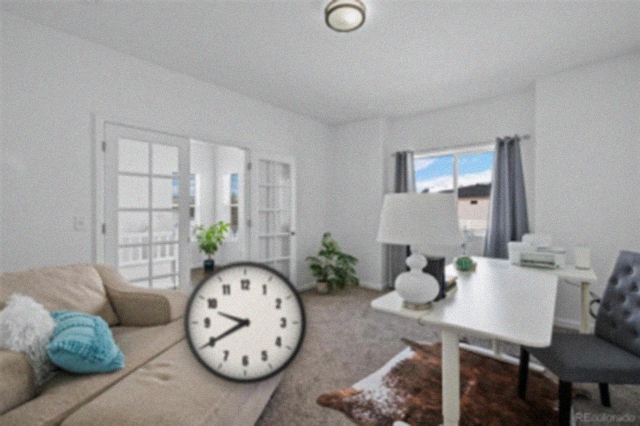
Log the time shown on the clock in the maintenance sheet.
9:40
